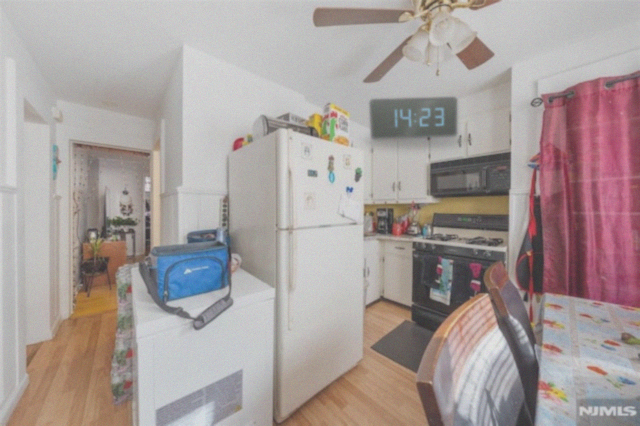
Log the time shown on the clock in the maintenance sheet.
14:23
